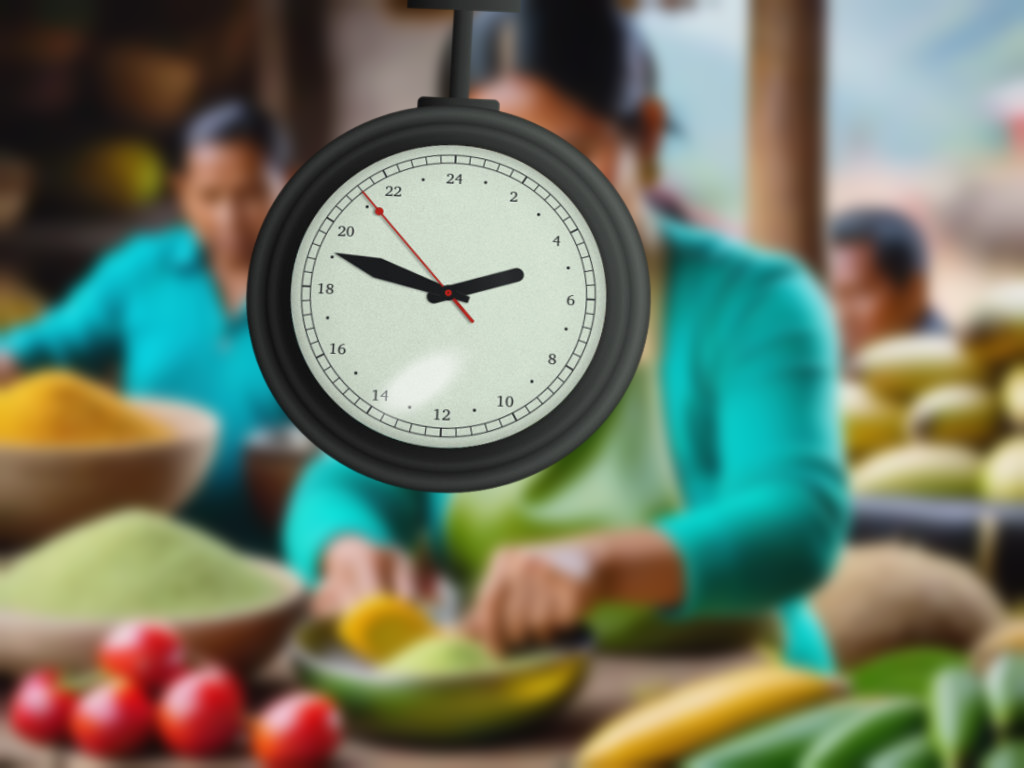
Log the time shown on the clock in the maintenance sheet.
4:47:53
